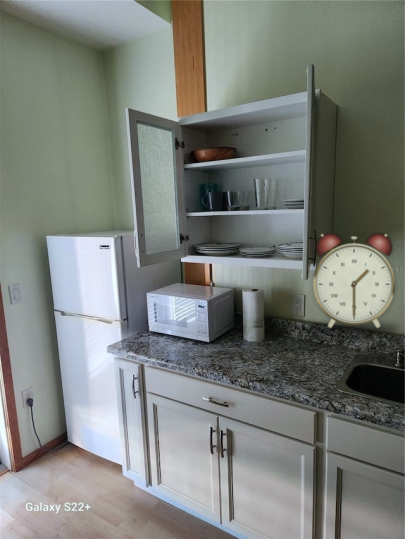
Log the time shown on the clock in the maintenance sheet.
1:30
